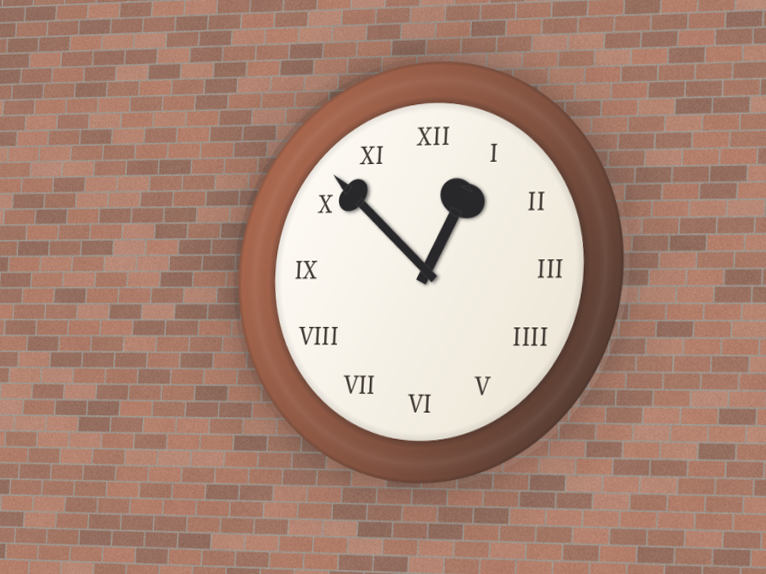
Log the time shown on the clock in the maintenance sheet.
12:52
